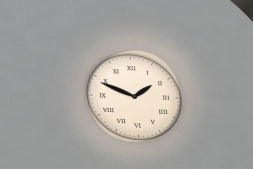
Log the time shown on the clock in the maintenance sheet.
1:49
